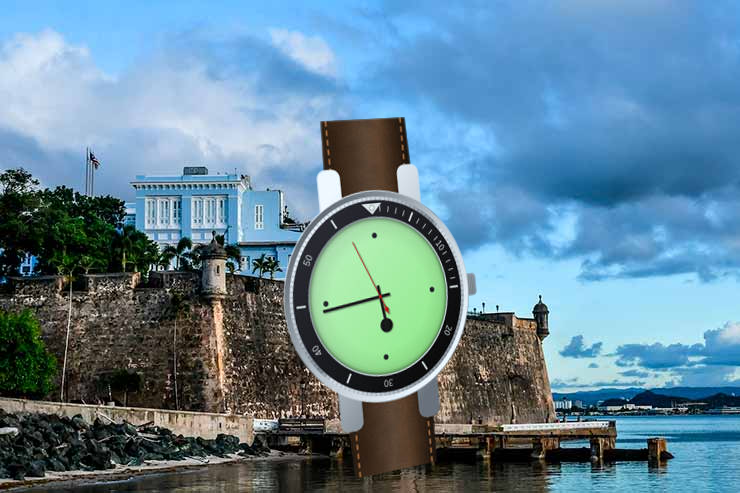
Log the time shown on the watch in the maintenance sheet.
5:43:56
